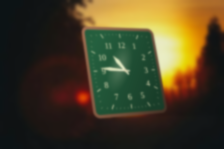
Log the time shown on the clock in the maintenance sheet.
10:46
